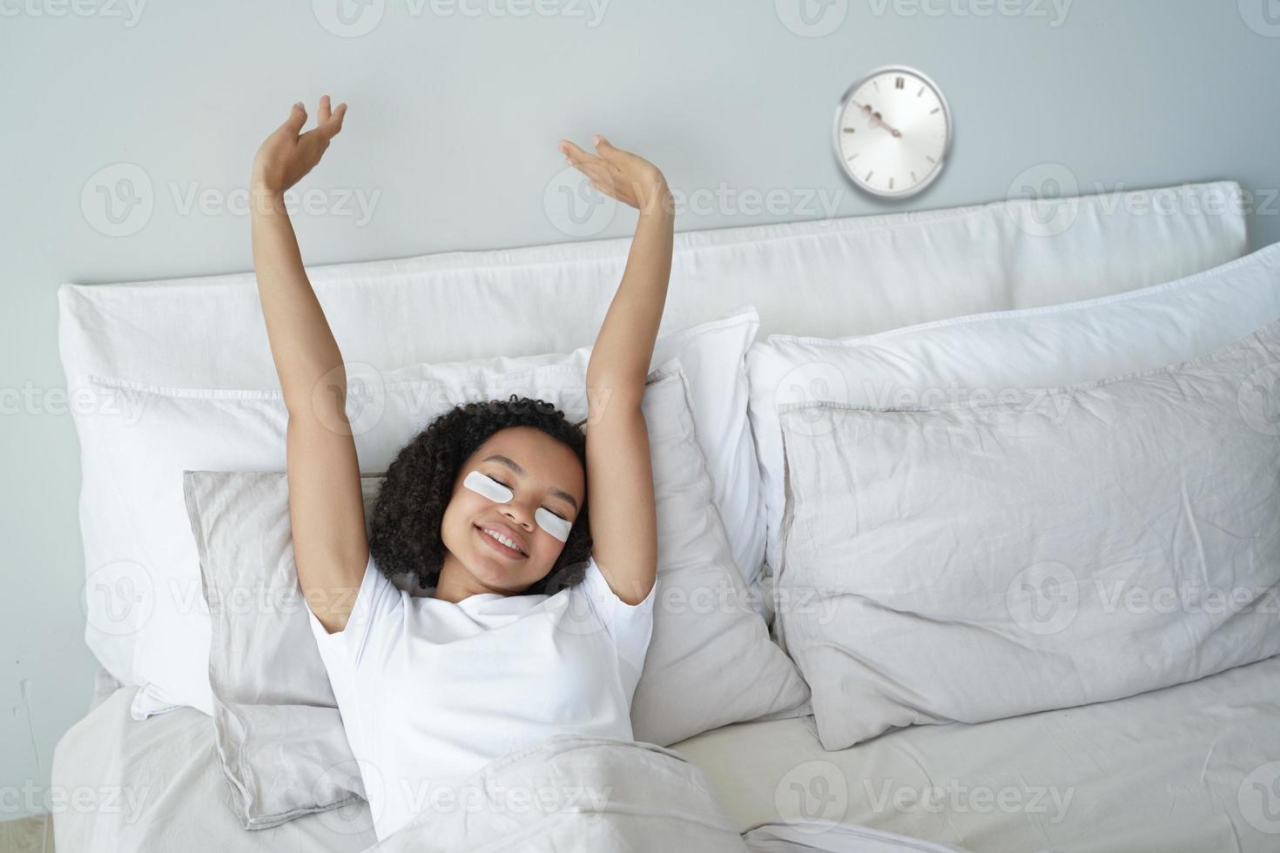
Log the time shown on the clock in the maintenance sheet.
9:50
